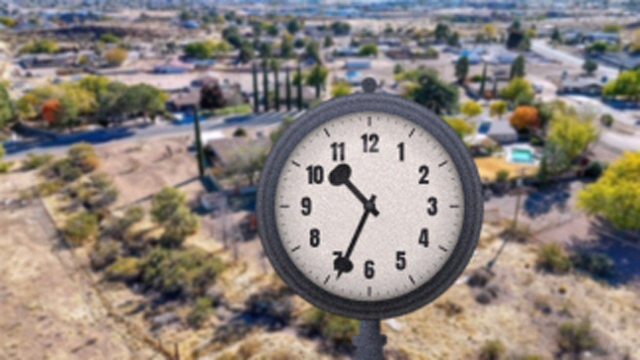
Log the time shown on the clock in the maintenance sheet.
10:34
